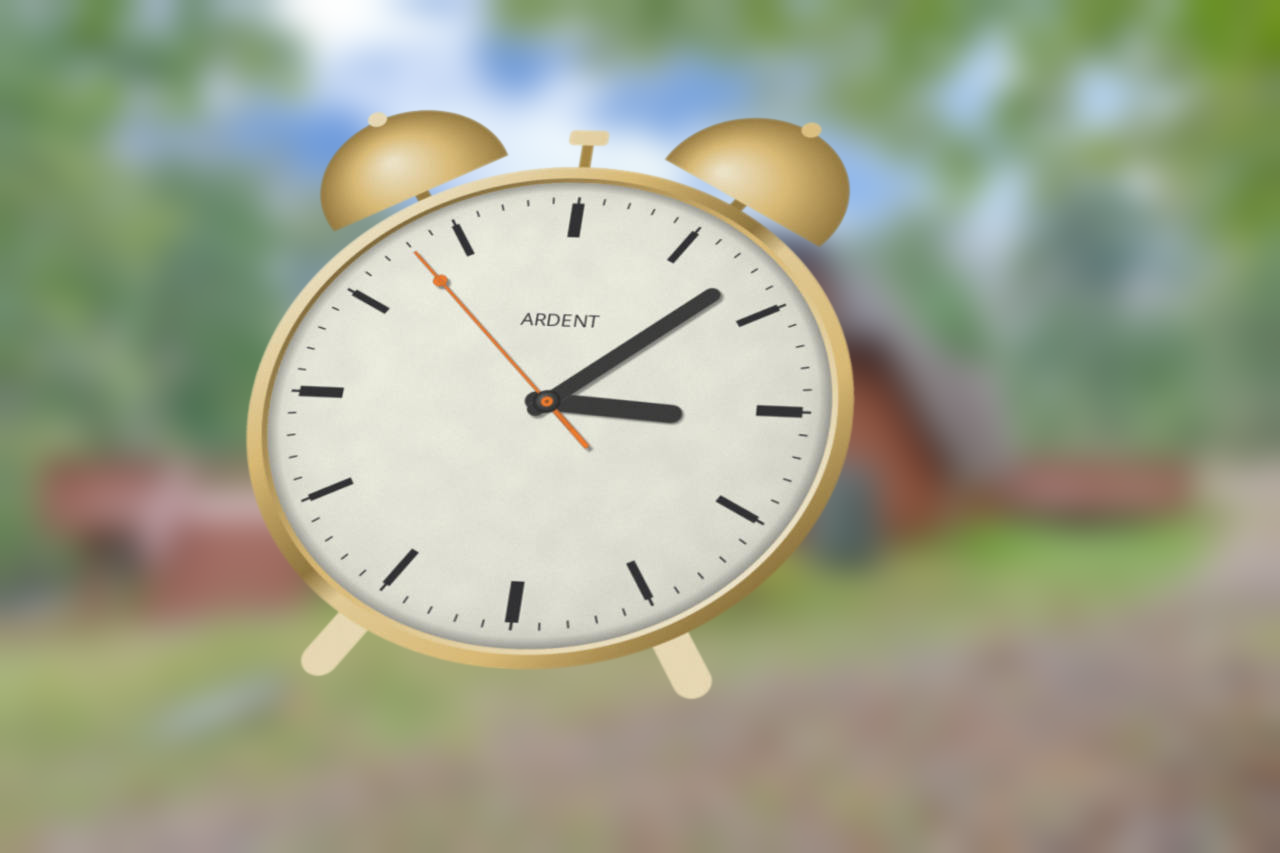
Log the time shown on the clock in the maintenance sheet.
3:07:53
